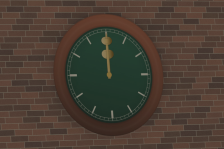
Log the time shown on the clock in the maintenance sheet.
12:00
